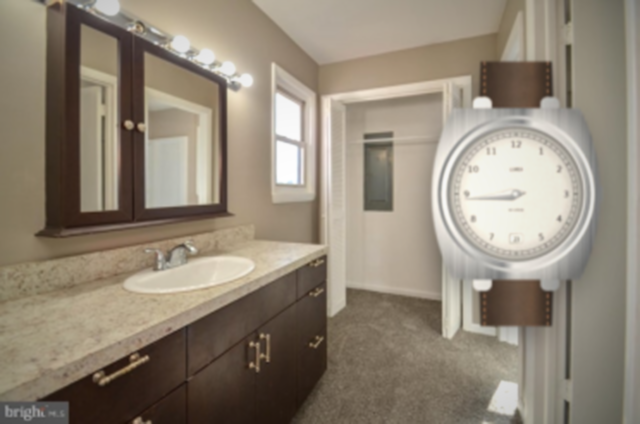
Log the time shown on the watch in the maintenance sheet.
8:44
